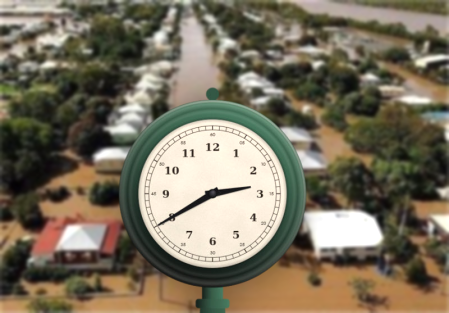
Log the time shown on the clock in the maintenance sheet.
2:40
